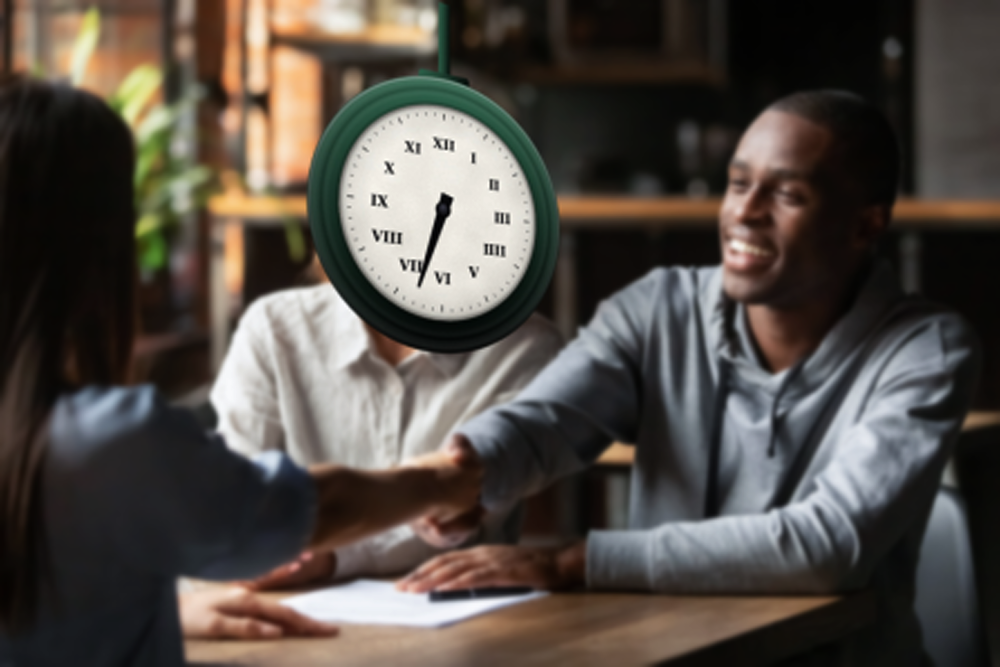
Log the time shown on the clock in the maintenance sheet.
6:33
